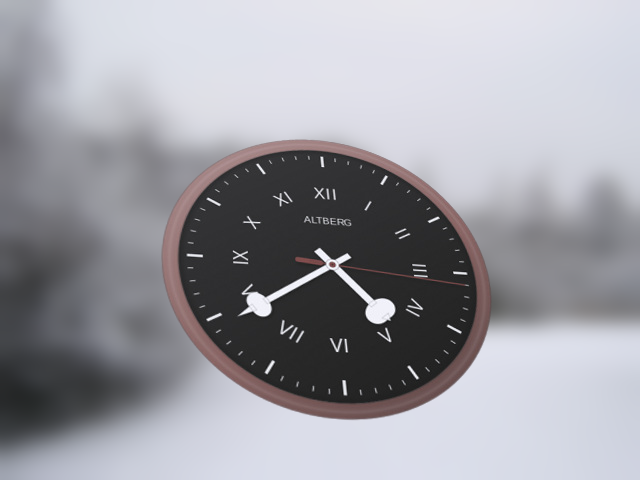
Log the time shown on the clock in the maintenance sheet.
4:39:16
